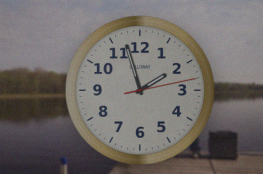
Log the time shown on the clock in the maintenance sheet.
1:57:13
